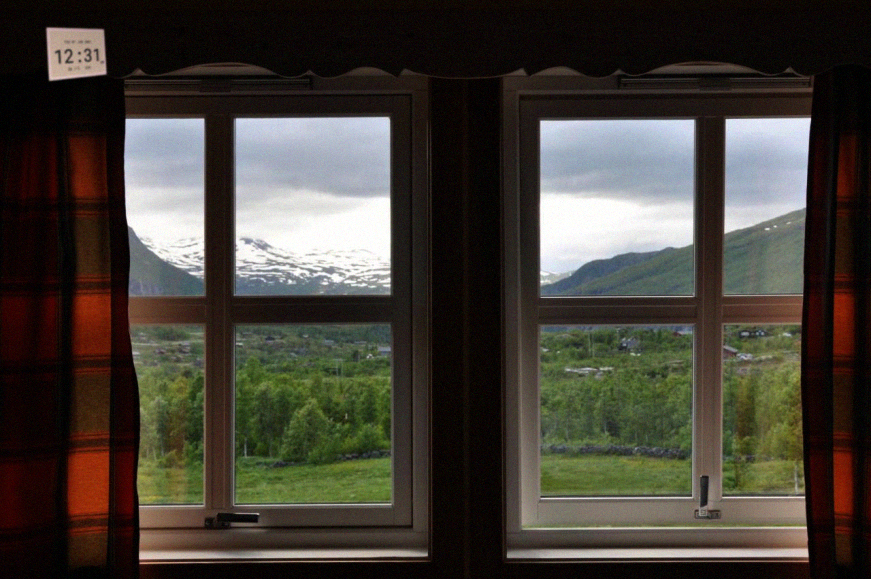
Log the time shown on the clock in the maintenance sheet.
12:31
